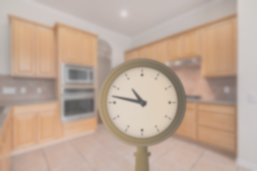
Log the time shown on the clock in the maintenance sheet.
10:47
